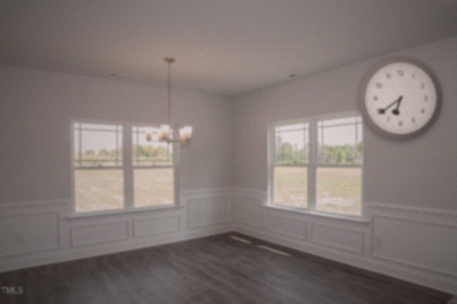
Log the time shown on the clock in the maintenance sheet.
6:39
